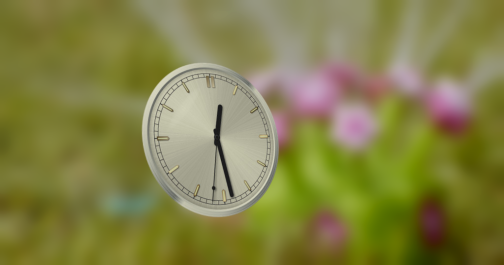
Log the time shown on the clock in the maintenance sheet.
12:28:32
